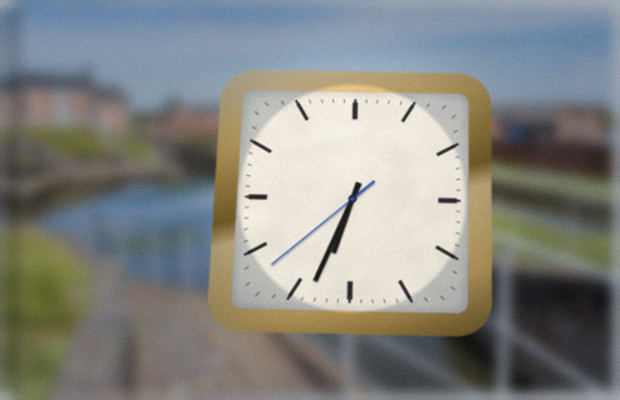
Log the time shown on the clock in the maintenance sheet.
6:33:38
